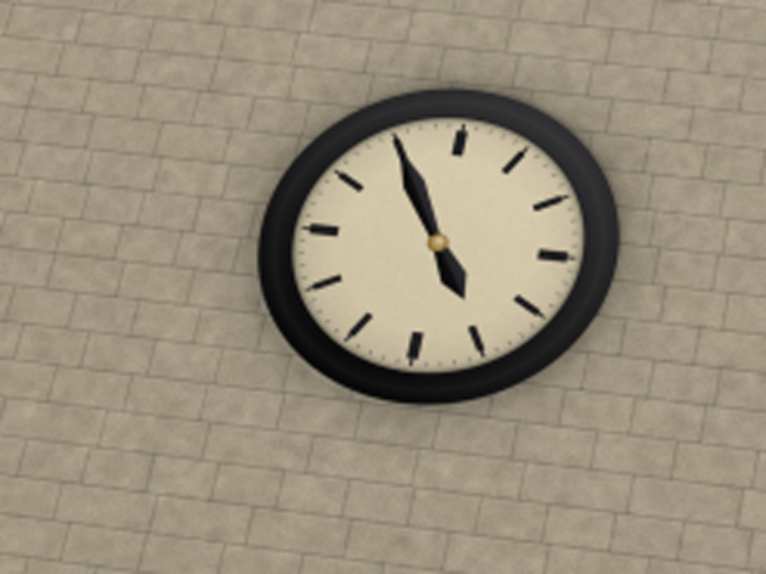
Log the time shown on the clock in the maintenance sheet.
4:55
